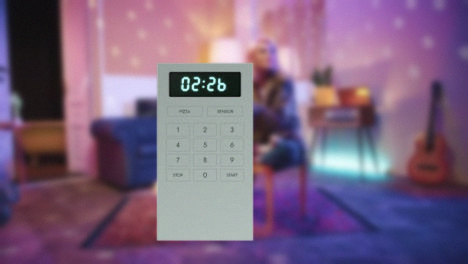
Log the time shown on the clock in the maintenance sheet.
2:26
